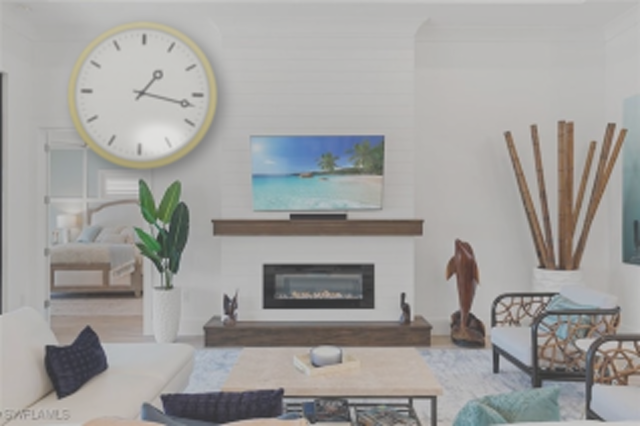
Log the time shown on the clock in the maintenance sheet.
1:17
